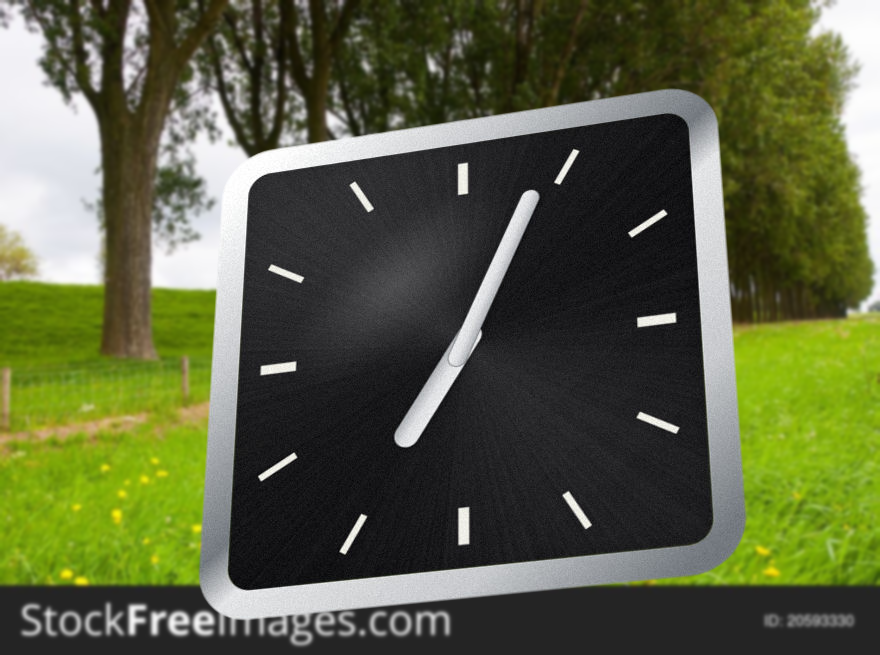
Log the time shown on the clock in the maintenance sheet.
7:04
